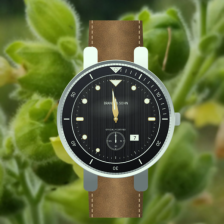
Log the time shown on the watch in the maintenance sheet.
11:59
